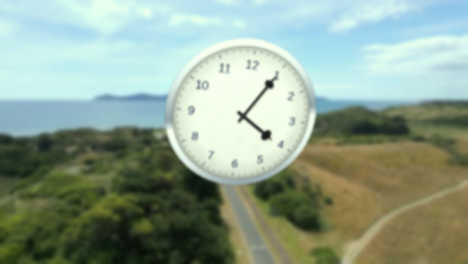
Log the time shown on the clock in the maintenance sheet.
4:05
